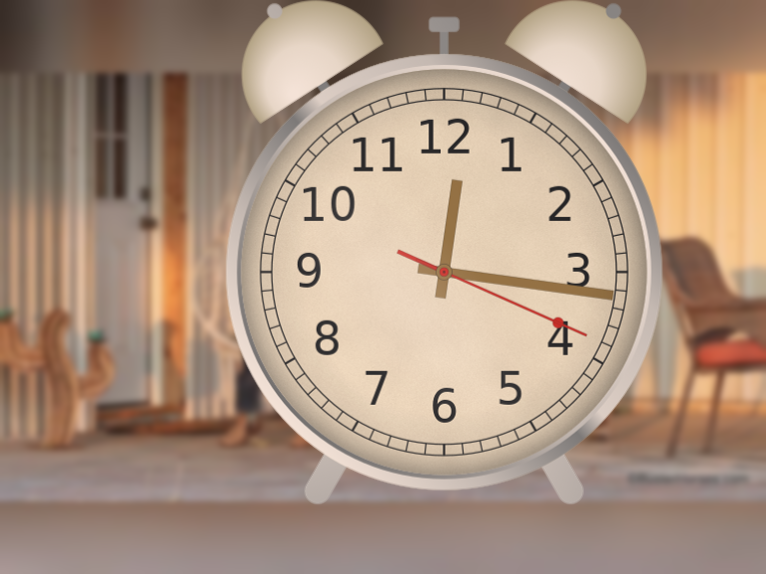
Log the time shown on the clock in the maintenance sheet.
12:16:19
